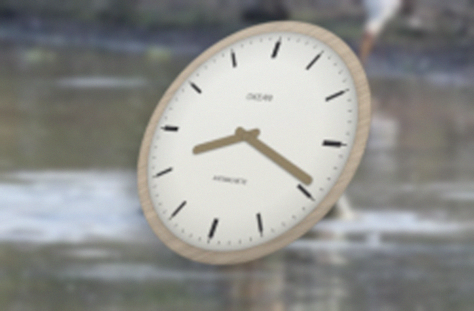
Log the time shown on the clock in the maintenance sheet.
8:19
